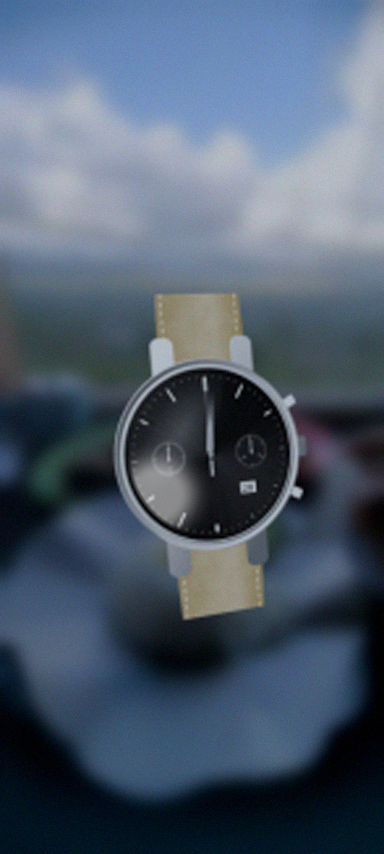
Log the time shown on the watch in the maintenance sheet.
12:01
